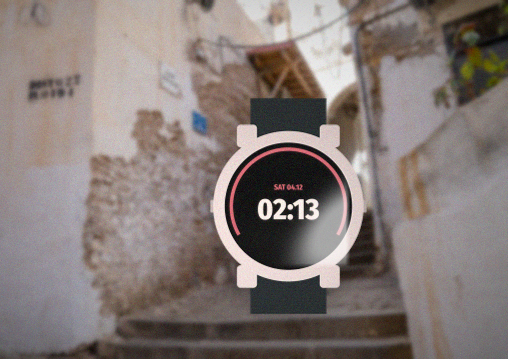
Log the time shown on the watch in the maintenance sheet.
2:13
